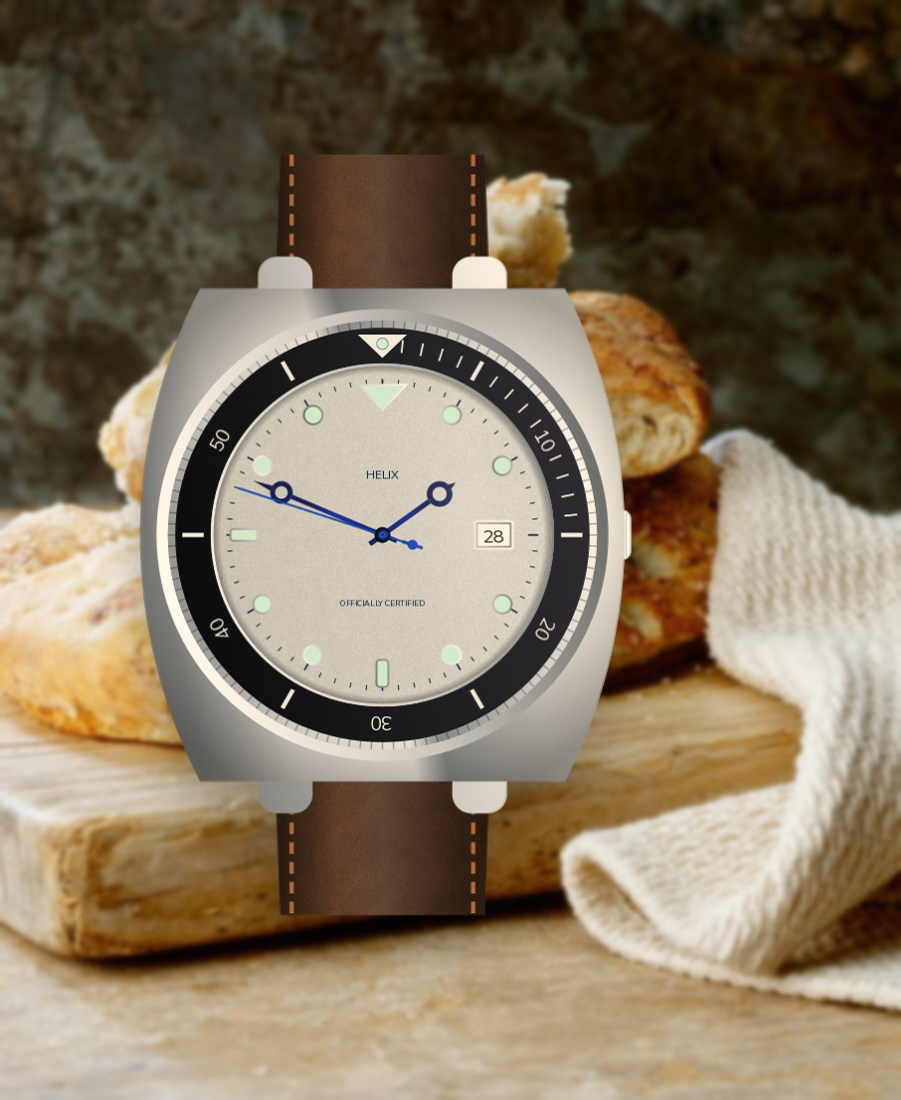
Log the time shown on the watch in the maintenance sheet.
1:48:48
